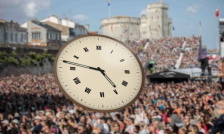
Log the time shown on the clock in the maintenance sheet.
4:47
